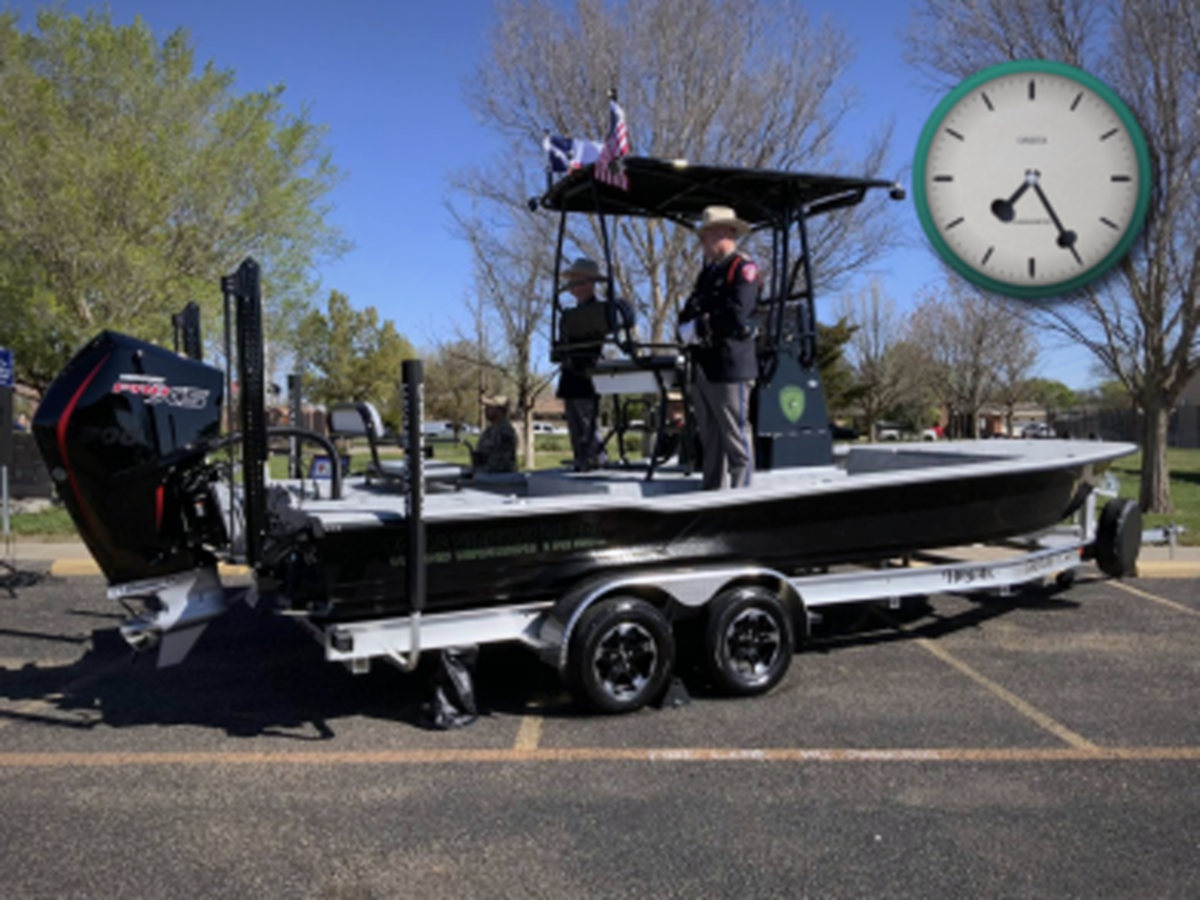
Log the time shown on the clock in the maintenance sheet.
7:25
